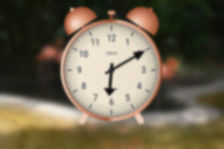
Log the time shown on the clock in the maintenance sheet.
6:10
